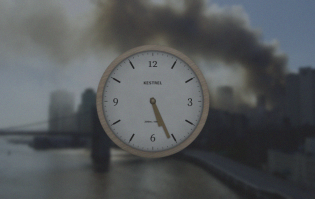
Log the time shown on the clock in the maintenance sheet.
5:26
